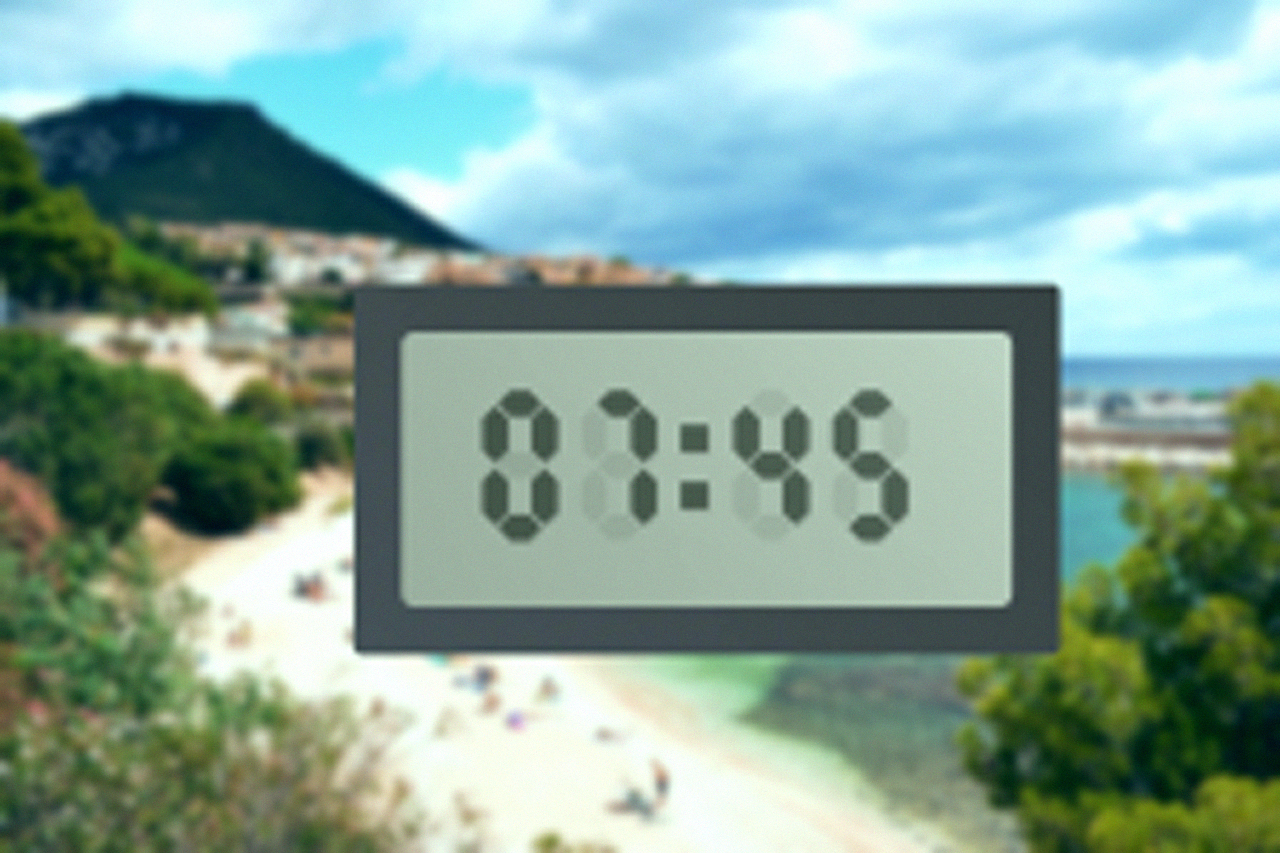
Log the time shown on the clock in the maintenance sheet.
7:45
